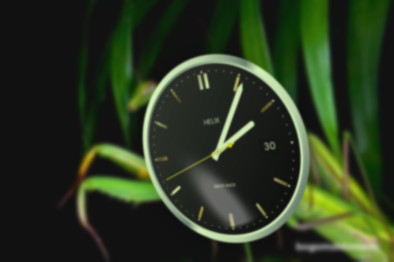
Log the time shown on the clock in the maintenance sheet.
2:05:42
